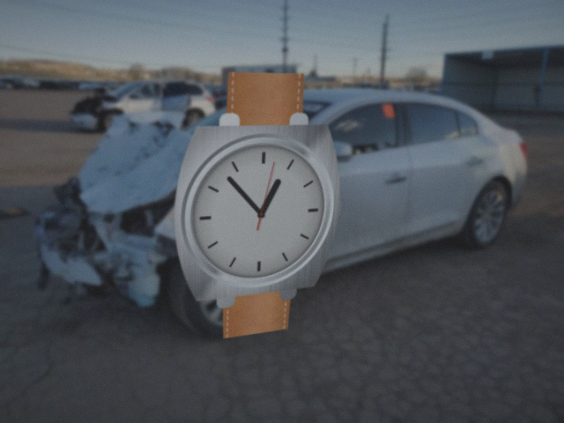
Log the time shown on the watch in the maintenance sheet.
12:53:02
